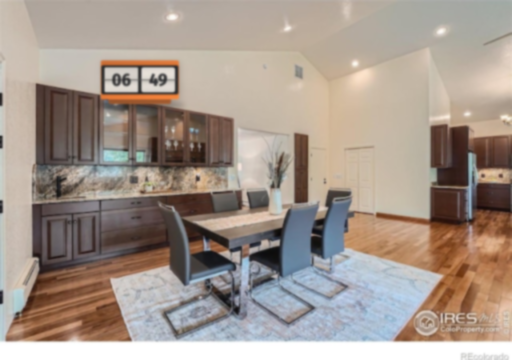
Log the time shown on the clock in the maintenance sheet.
6:49
